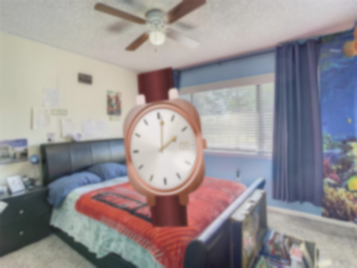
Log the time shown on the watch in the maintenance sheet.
2:01
